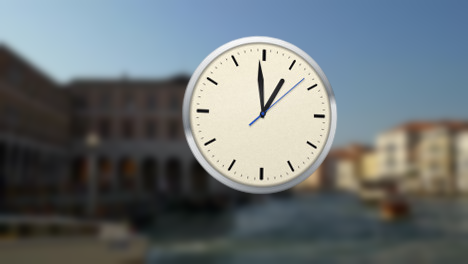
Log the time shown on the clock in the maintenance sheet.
12:59:08
